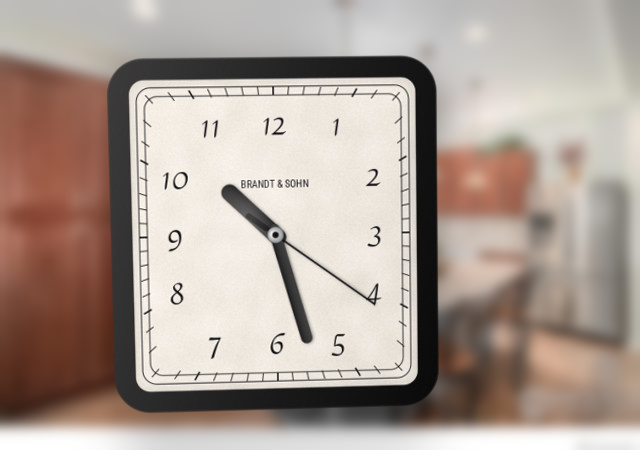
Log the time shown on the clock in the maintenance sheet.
10:27:21
